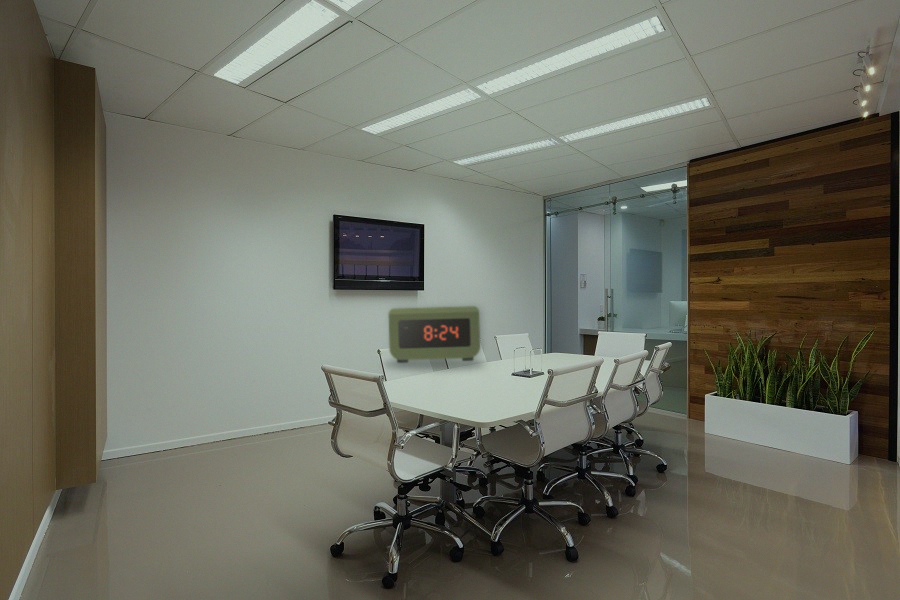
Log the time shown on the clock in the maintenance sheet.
8:24
